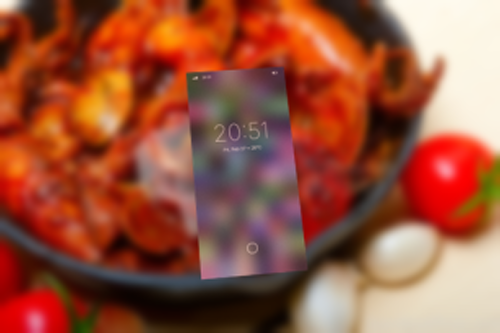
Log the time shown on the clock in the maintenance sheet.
20:51
